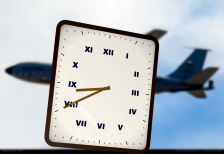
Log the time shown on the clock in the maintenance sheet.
8:40
